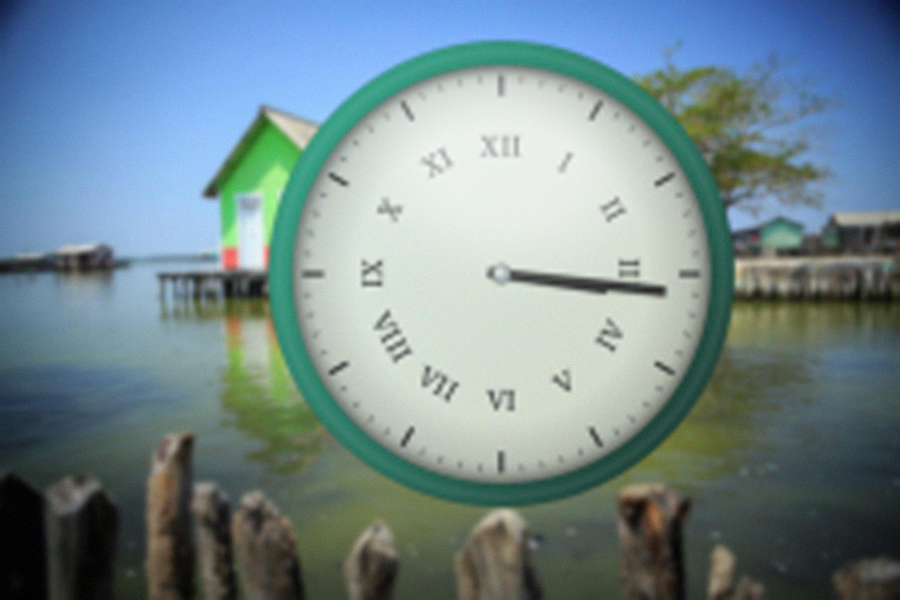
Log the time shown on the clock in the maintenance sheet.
3:16
